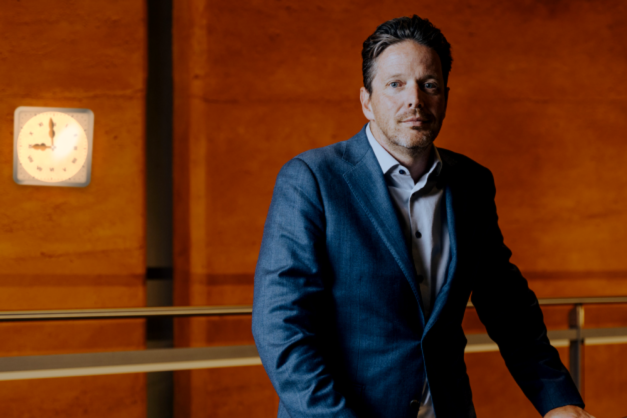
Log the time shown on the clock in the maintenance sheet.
8:59
